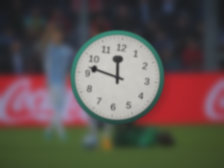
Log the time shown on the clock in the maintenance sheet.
11:47
